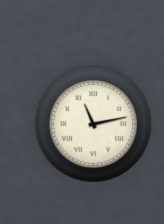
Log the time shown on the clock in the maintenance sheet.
11:13
